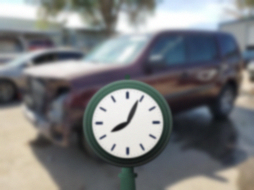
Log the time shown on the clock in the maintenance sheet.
8:04
